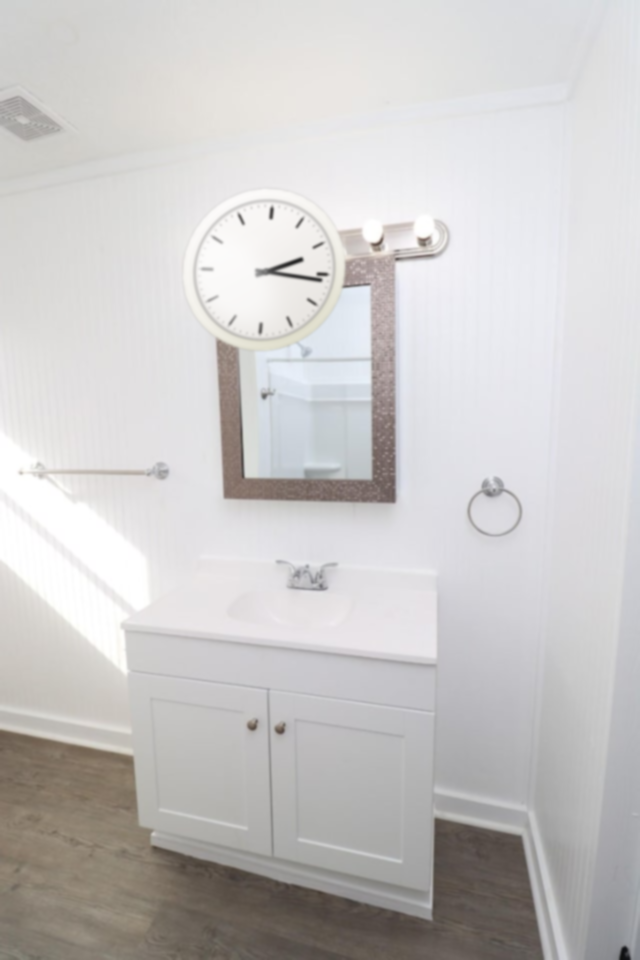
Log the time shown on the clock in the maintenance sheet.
2:16
